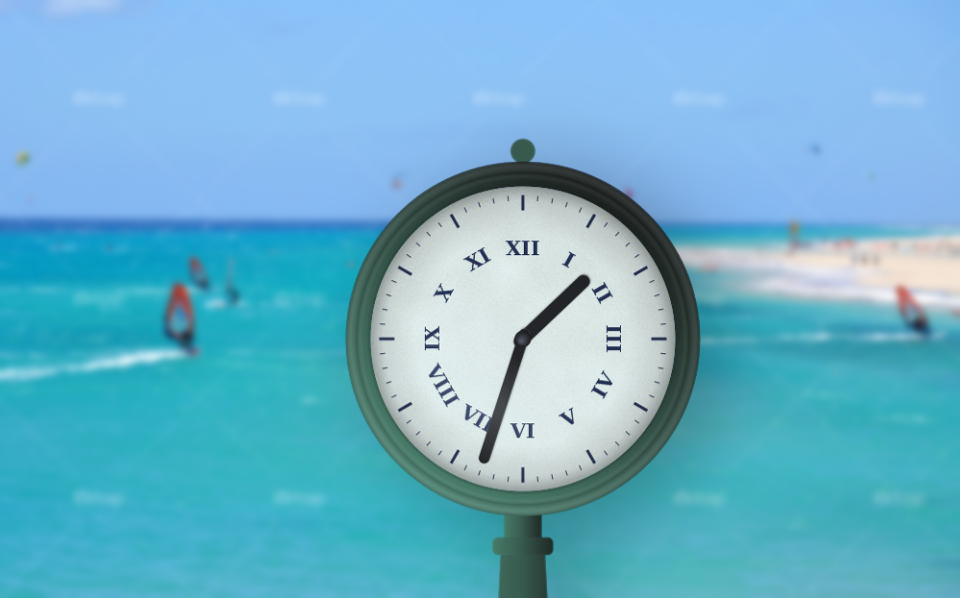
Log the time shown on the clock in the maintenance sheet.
1:33
